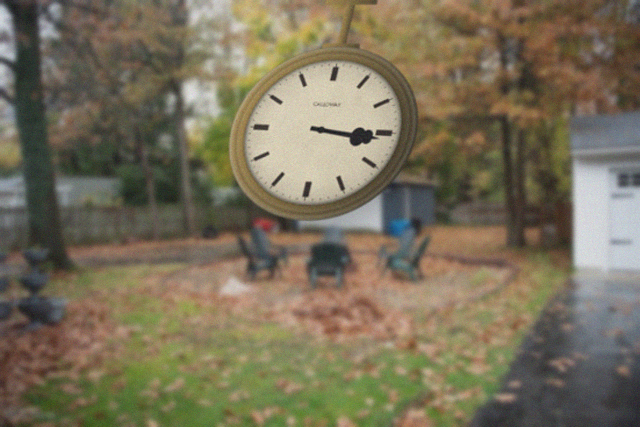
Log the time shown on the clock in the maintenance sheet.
3:16
